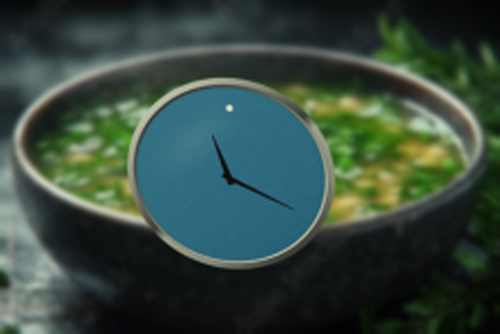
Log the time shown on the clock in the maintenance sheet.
11:19
